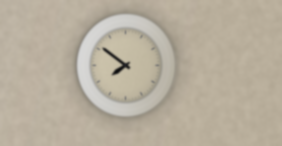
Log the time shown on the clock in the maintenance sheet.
7:51
